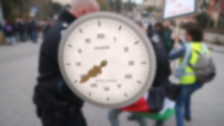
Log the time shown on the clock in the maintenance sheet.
7:39
